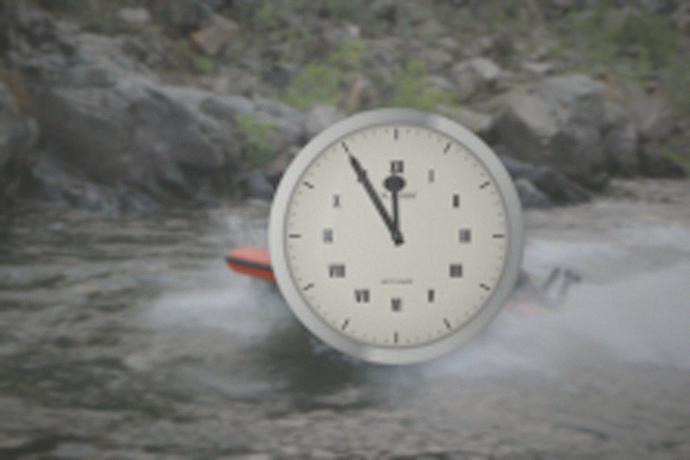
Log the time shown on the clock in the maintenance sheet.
11:55
